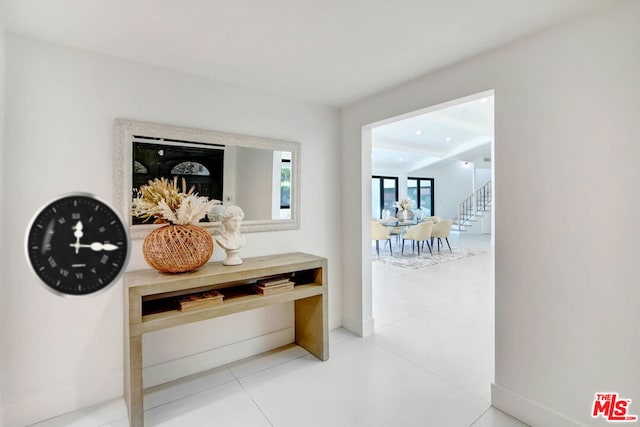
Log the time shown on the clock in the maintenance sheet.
12:16
